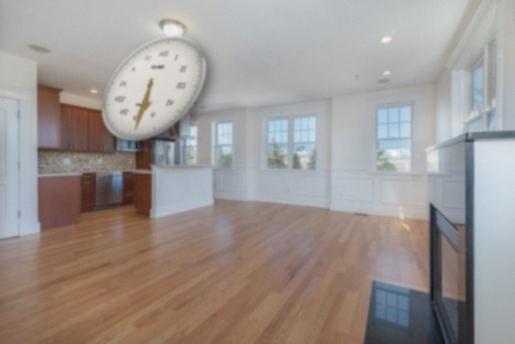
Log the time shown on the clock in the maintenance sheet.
5:29
